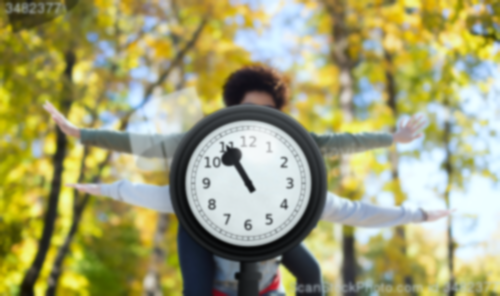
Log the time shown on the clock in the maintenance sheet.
10:55
